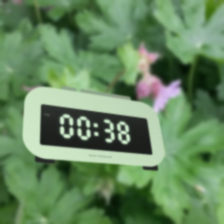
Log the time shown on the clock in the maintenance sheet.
0:38
